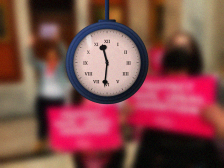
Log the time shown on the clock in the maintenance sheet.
11:31
